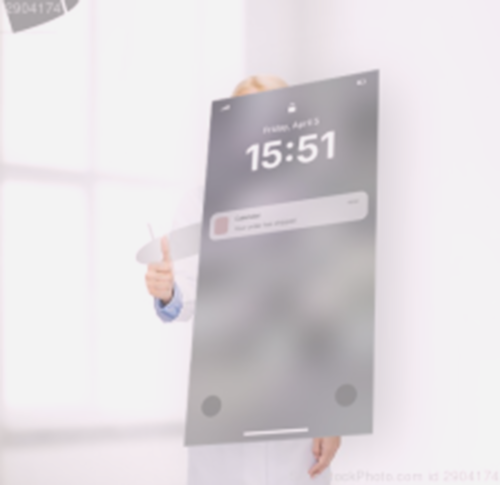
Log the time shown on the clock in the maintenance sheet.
15:51
